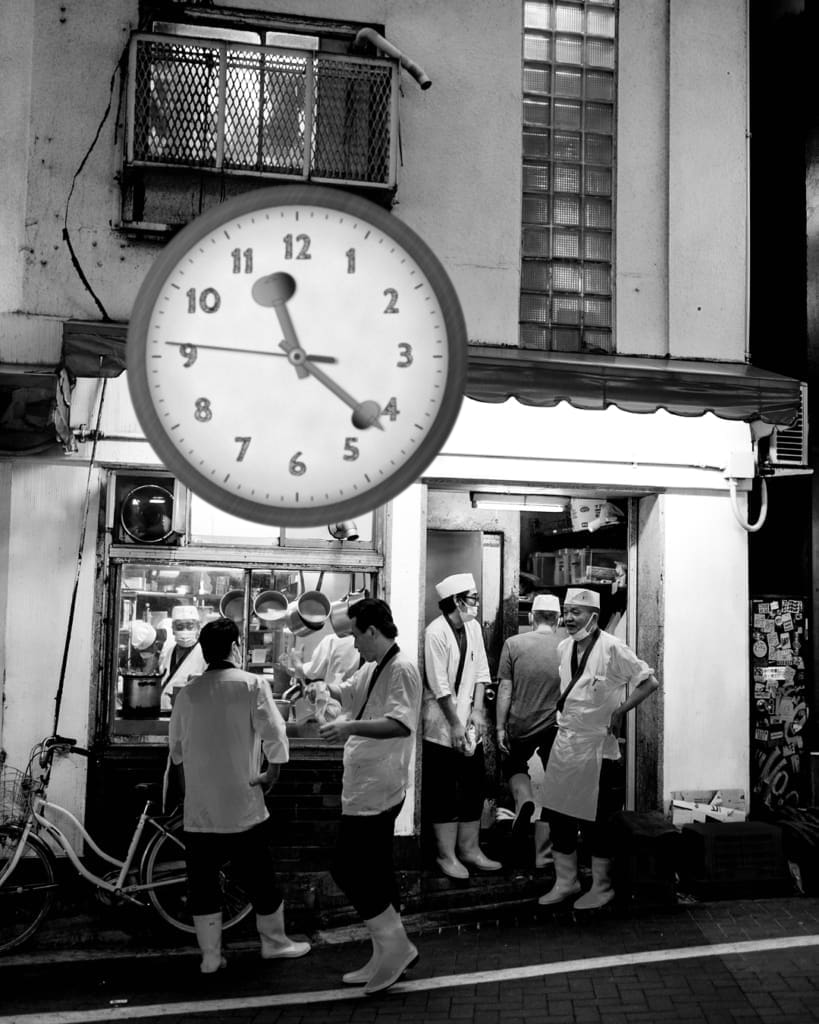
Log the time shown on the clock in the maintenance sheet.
11:21:46
